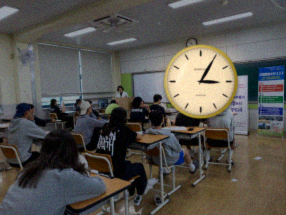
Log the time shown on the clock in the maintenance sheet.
3:05
